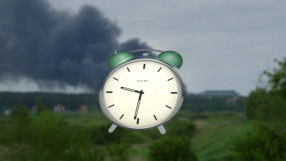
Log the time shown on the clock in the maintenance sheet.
9:31
